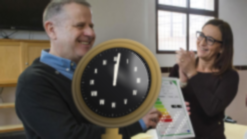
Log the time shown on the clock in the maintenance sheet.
12:01
